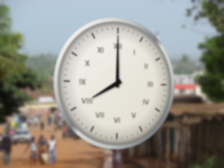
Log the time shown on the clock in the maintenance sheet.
8:00
